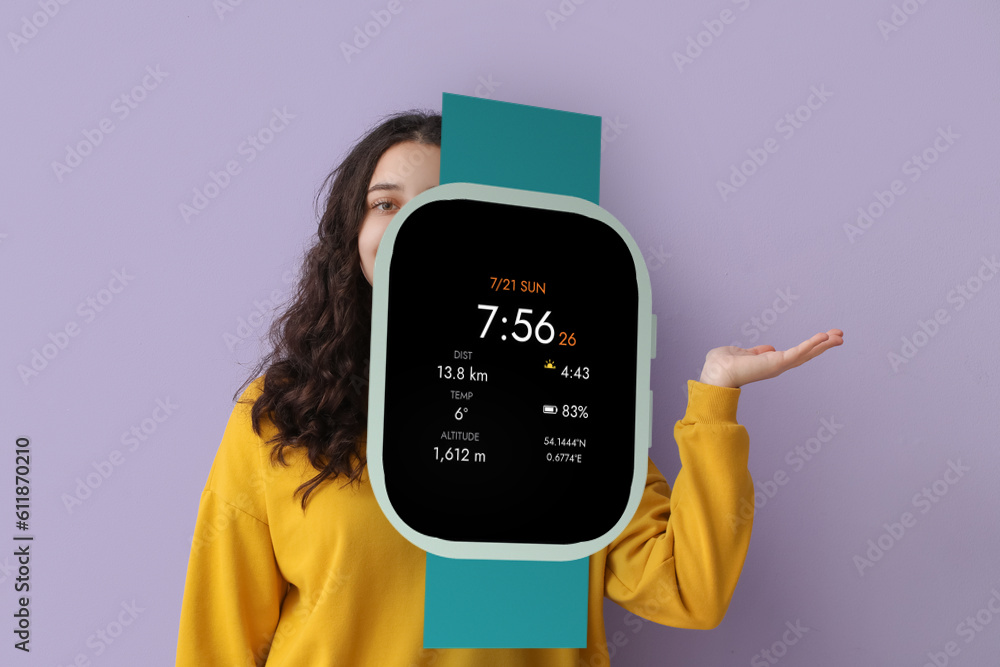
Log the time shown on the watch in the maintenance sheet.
7:56:26
